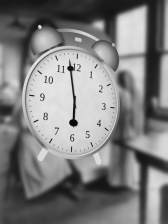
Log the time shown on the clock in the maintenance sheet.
5:58
